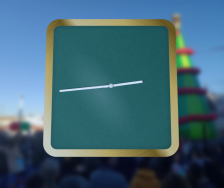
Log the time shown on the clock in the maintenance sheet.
2:44
